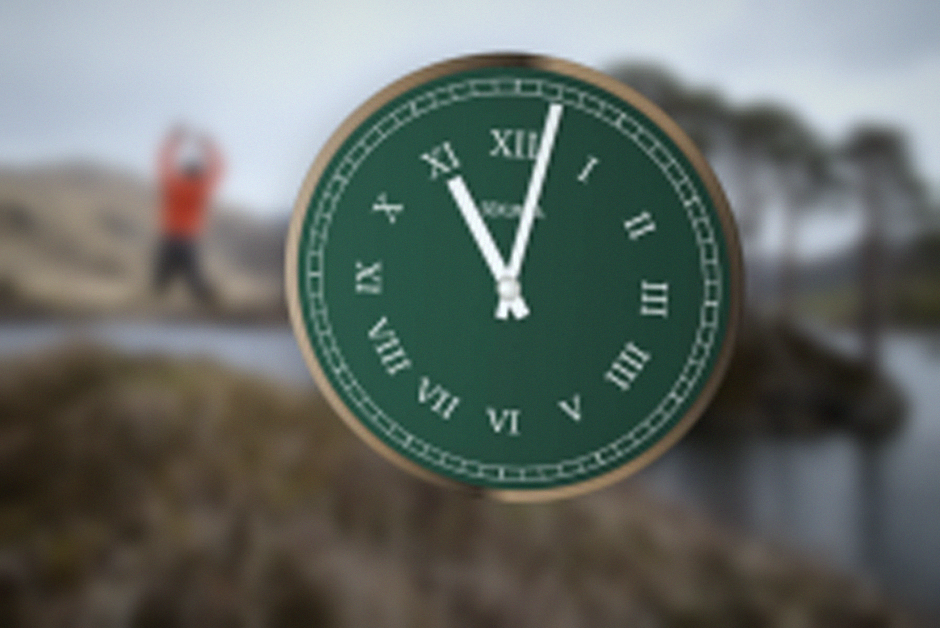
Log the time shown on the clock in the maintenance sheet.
11:02
